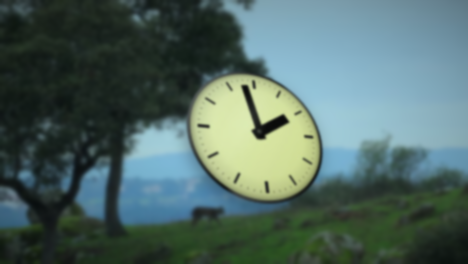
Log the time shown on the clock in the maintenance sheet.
1:58
